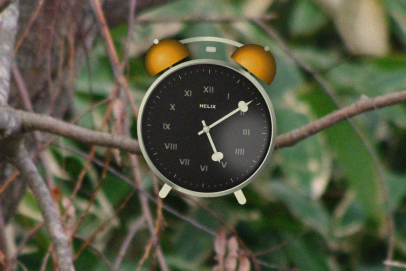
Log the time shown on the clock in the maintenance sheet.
5:09
